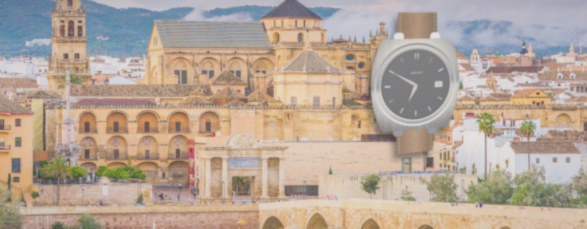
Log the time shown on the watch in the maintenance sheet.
6:50
